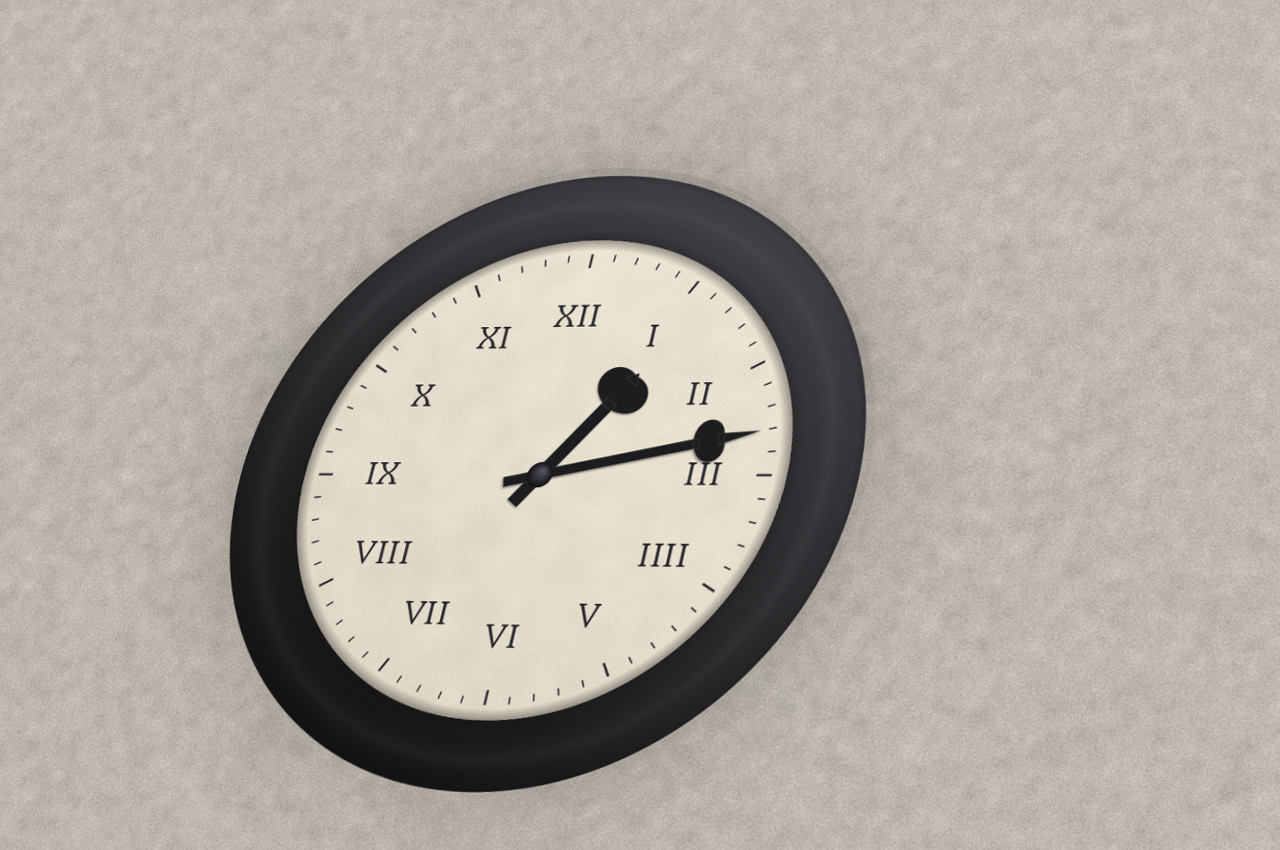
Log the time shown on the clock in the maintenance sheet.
1:13
